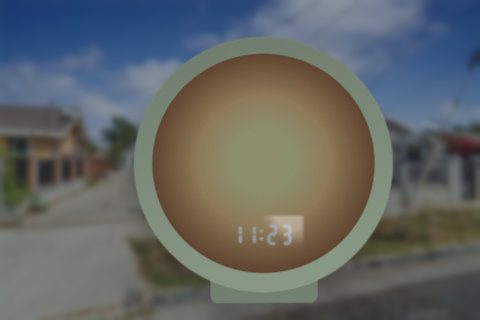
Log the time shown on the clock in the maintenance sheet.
11:23
